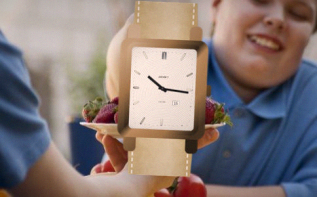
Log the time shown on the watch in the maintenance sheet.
10:16
